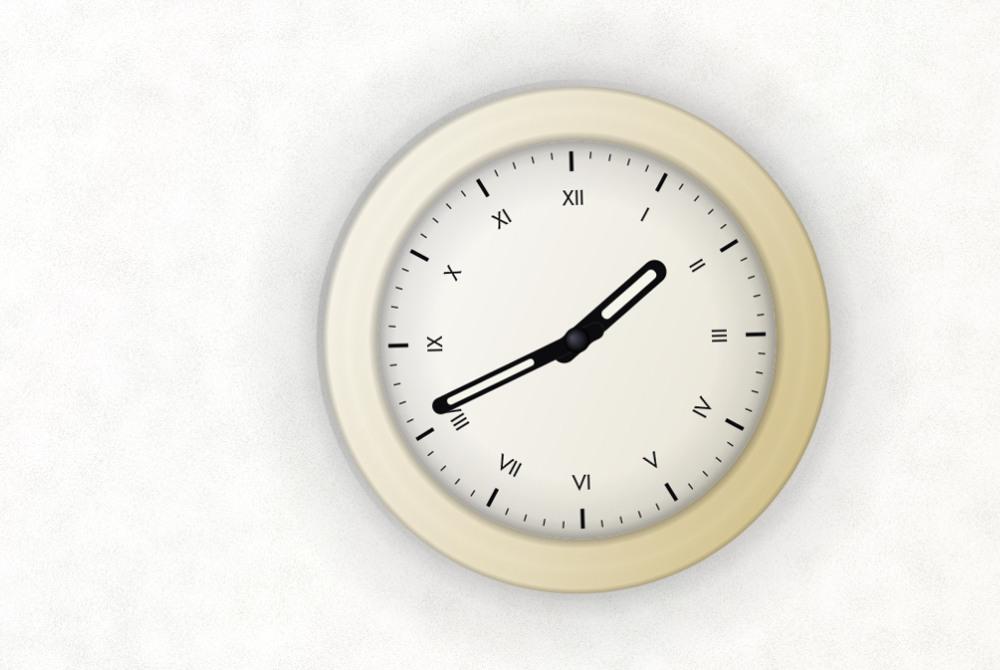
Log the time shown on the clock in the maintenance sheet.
1:41
